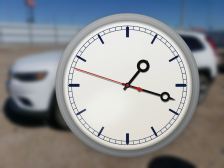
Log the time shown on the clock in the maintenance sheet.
1:17:48
